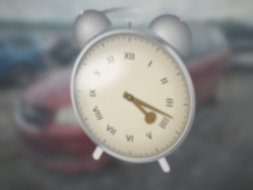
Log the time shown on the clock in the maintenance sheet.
4:18
